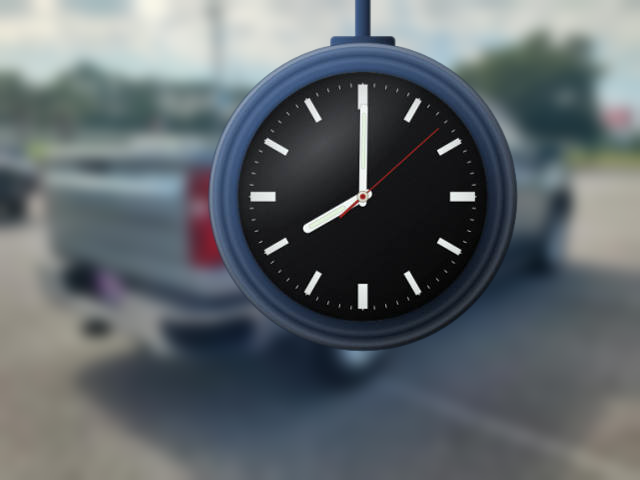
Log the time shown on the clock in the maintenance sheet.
8:00:08
